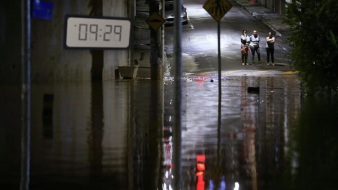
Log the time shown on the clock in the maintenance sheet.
9:29
